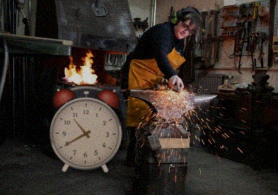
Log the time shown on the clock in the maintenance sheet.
10:40
